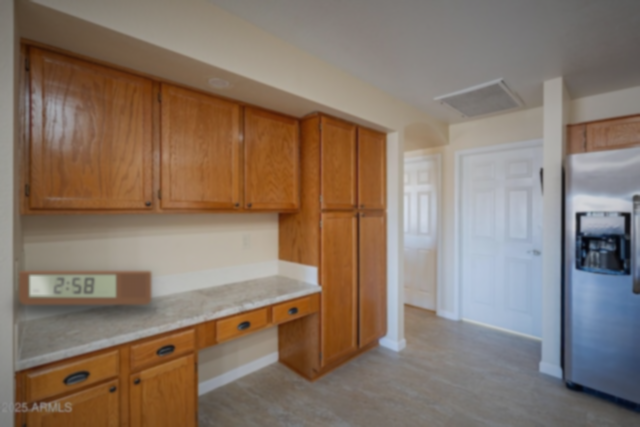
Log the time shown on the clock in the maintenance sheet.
2:58
